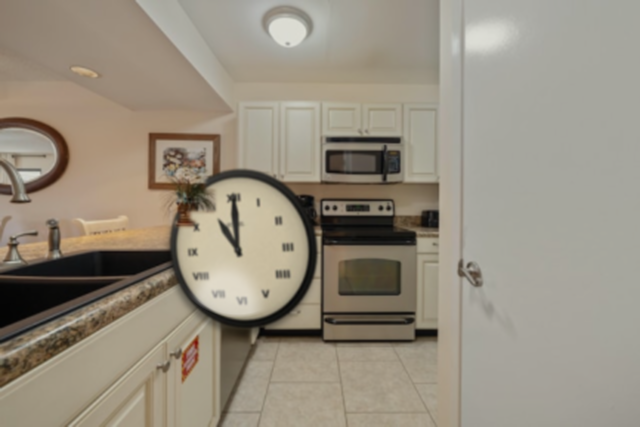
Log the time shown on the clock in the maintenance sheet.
11:00
